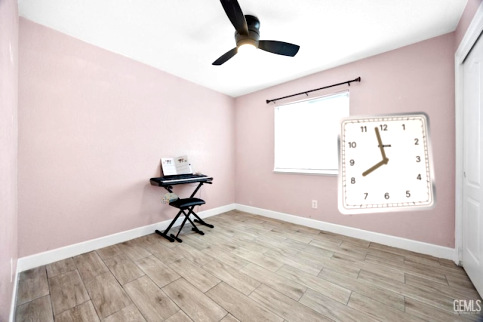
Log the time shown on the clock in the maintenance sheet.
7:58
